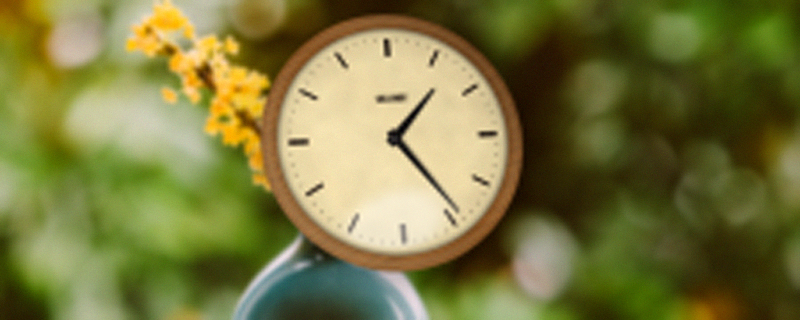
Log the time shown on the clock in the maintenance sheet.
1:24
